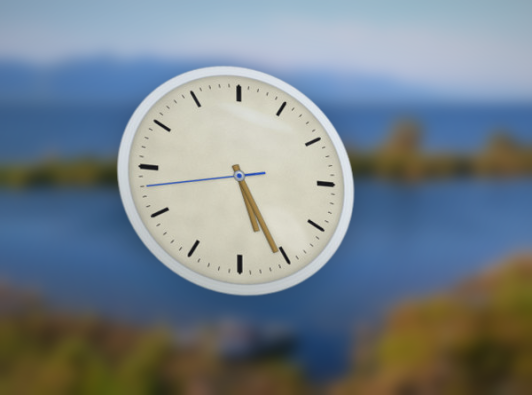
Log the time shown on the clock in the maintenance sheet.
5:25:43
